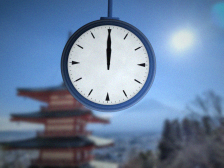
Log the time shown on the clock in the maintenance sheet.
12:00
